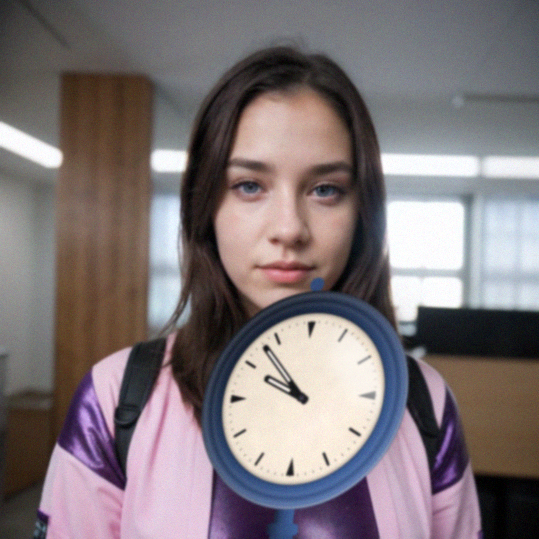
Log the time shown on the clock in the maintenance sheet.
9:53
